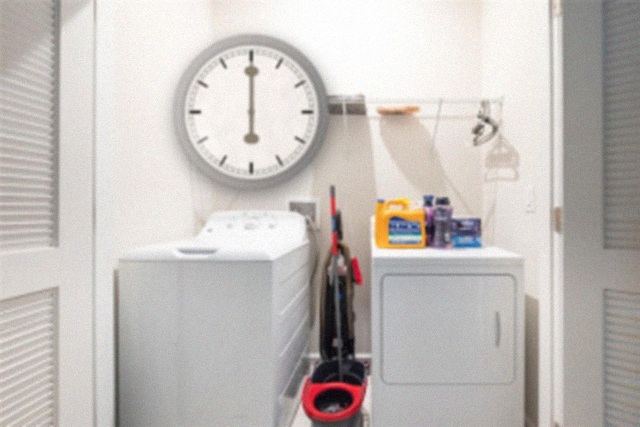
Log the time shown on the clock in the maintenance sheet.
6:00
